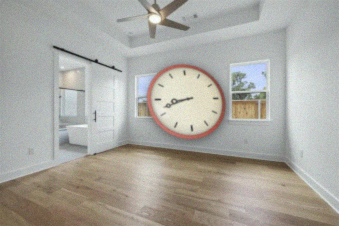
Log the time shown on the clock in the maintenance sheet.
8:42
